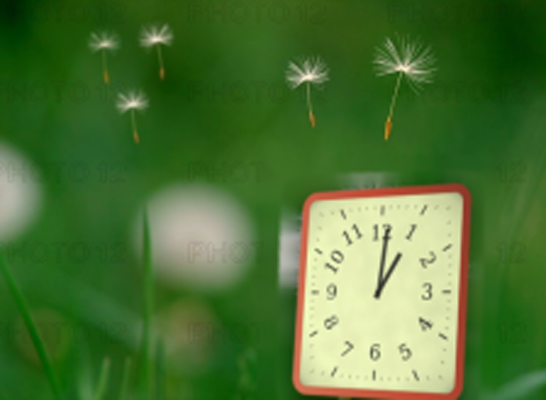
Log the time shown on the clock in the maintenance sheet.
1:01
